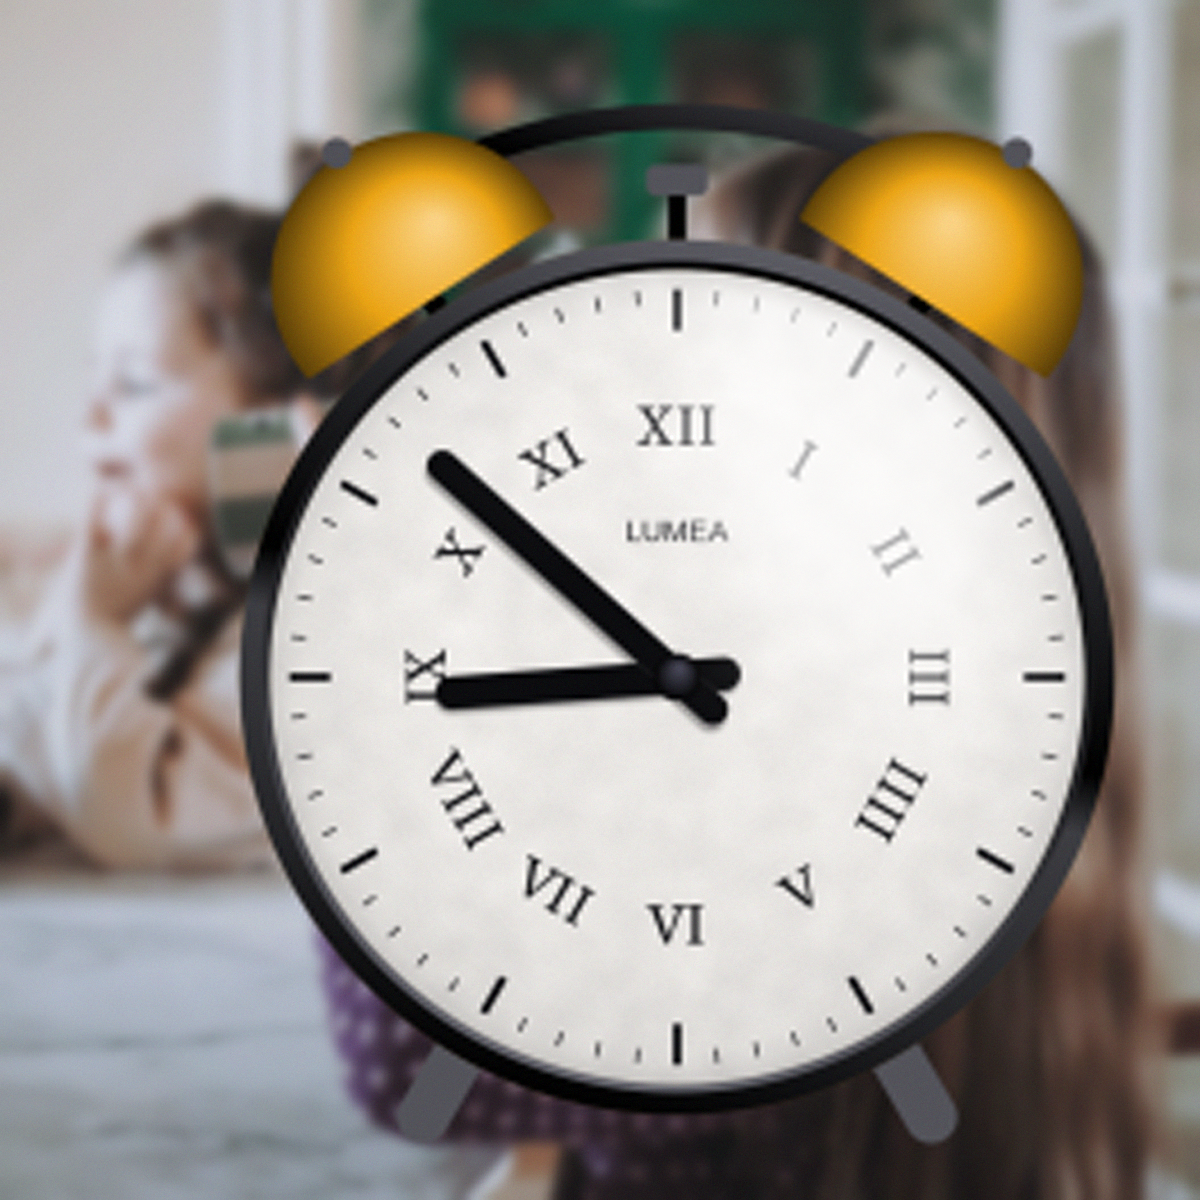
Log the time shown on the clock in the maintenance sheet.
8:52
